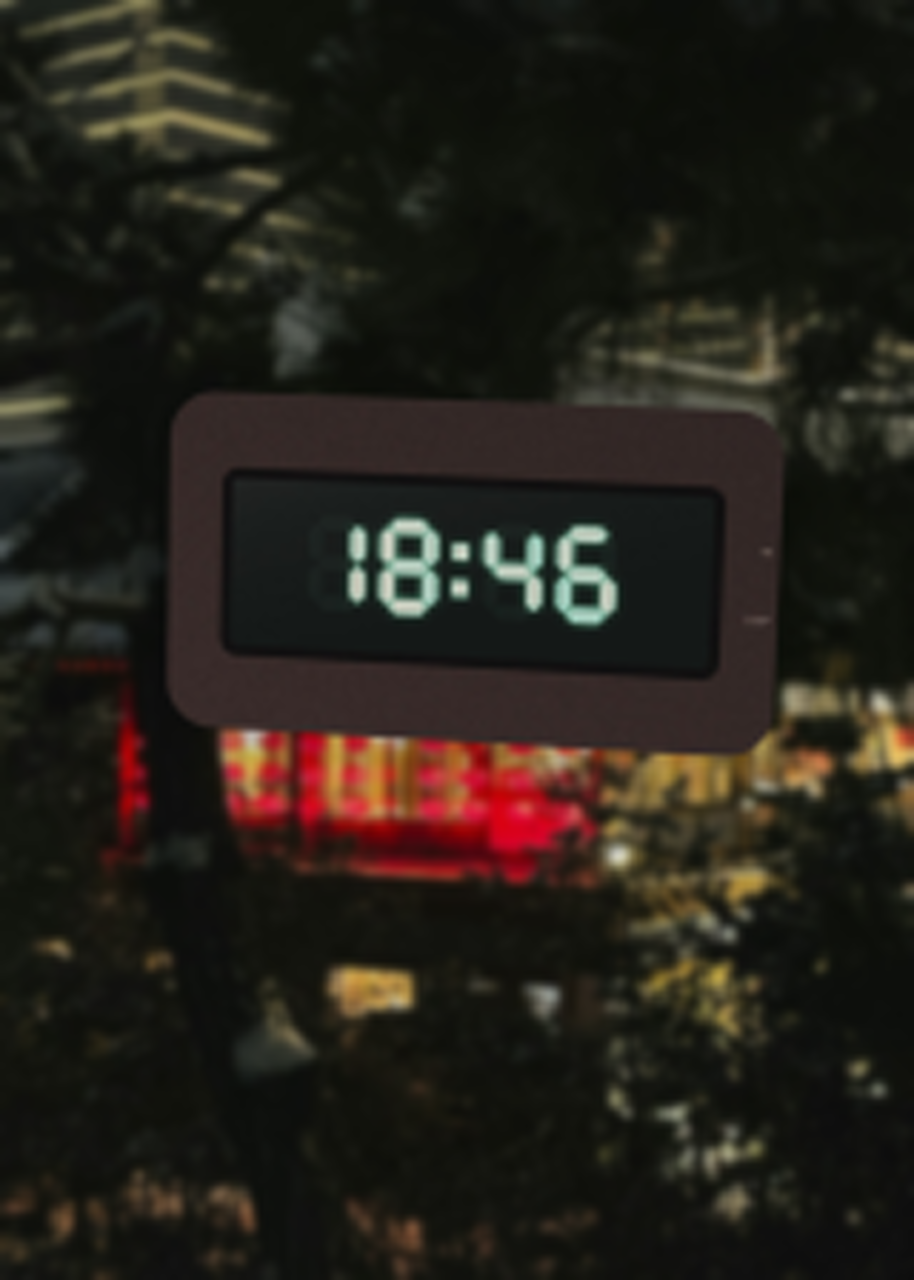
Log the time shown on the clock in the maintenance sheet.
18:46
